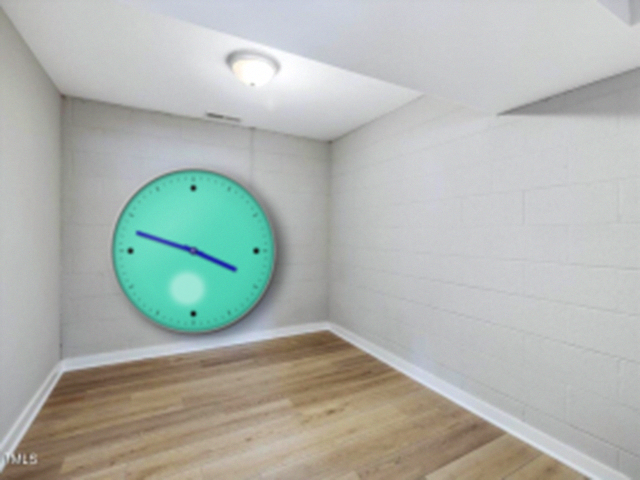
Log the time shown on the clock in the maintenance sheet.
3:48
